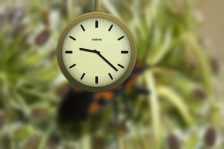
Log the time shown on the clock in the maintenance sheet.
9:22
